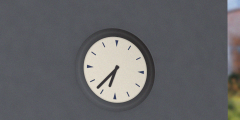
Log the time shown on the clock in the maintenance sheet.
6:37
